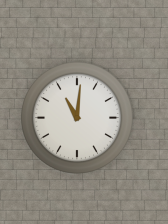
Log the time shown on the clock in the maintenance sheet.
11:01
